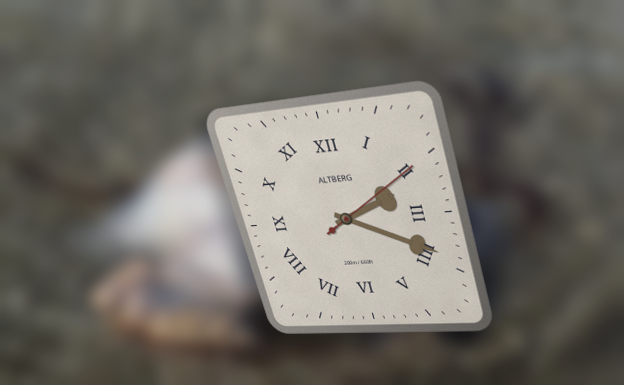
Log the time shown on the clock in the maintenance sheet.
2:19:10
